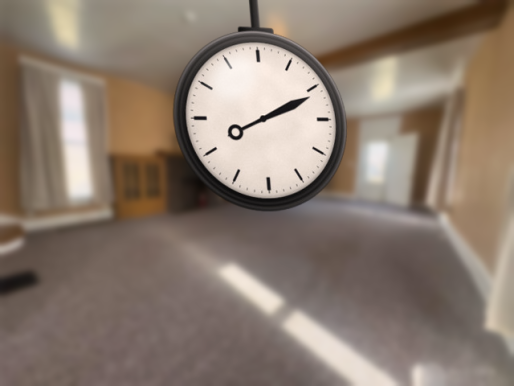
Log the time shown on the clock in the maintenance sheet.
8:11
